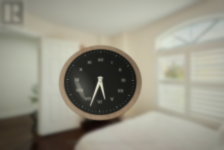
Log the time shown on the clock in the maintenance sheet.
5:33
